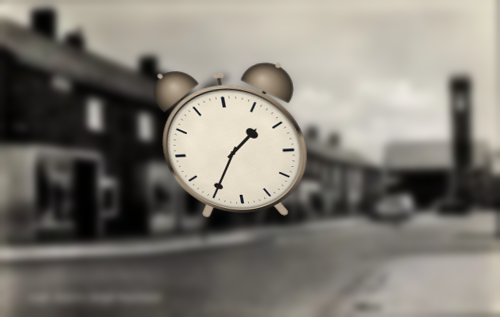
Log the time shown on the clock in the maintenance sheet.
1:35
